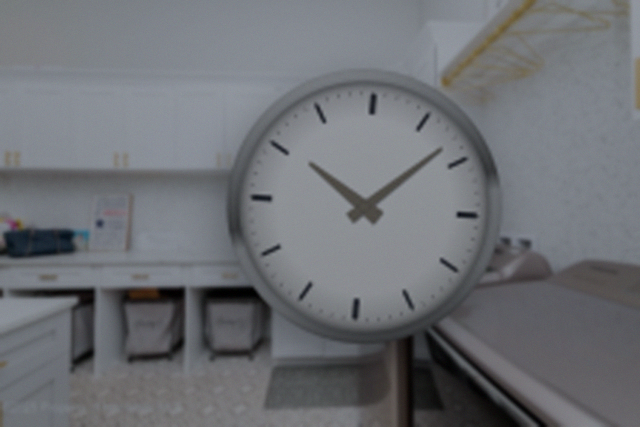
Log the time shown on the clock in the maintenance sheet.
10:08
